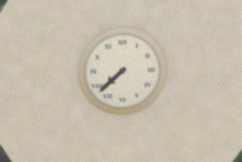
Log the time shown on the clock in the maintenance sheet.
7:38
